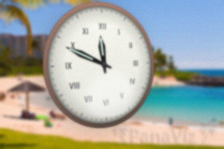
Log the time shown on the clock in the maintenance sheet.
11:49
